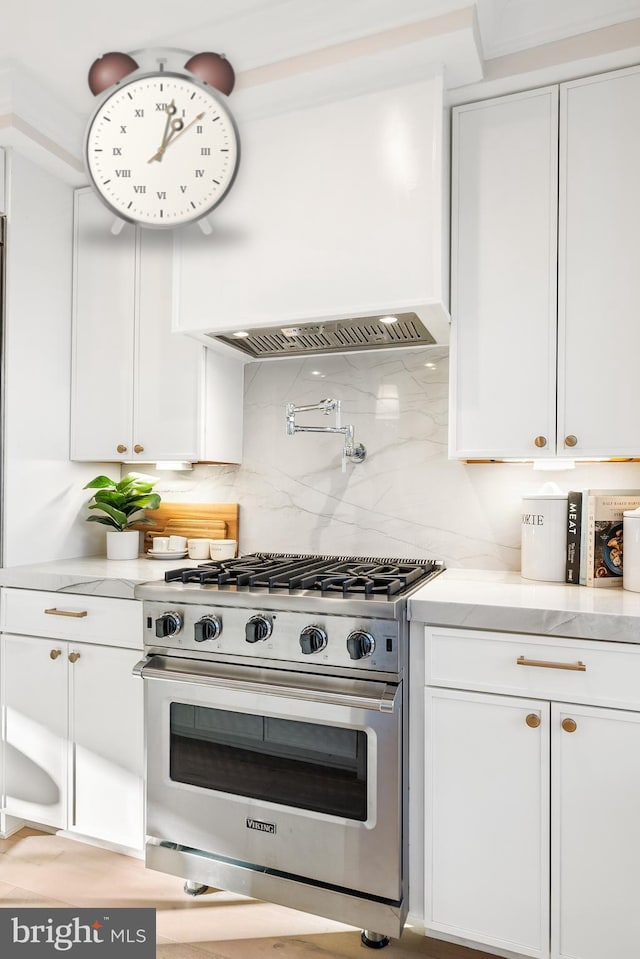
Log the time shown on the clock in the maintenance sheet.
1:02:08
